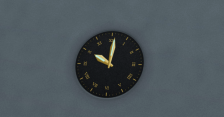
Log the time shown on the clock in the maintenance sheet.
10:01
